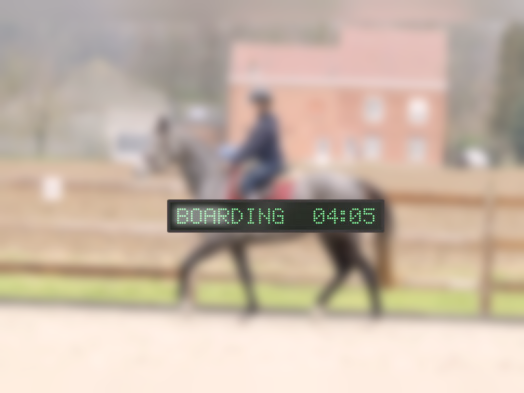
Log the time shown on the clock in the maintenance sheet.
4:05
